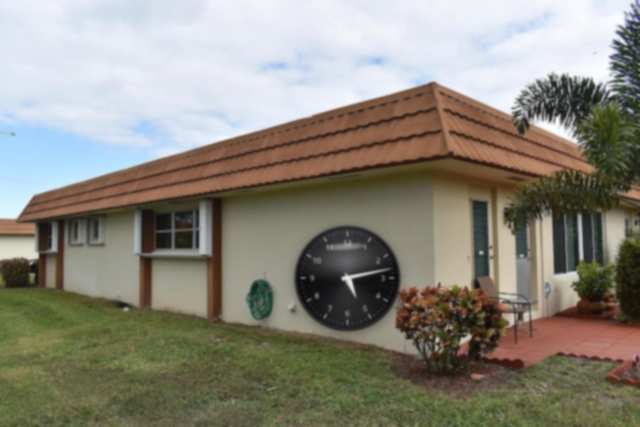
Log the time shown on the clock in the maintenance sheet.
5:13
